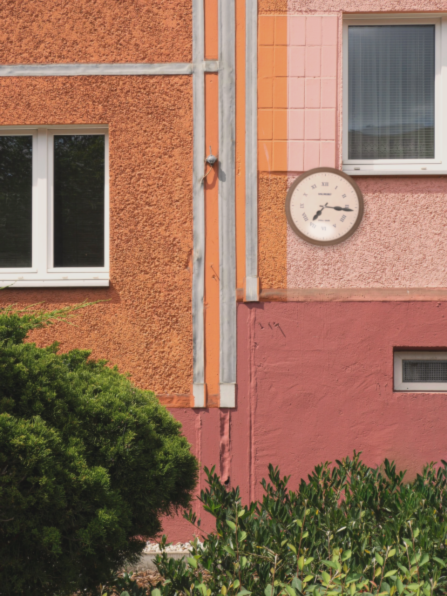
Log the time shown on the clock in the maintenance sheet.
7:16
